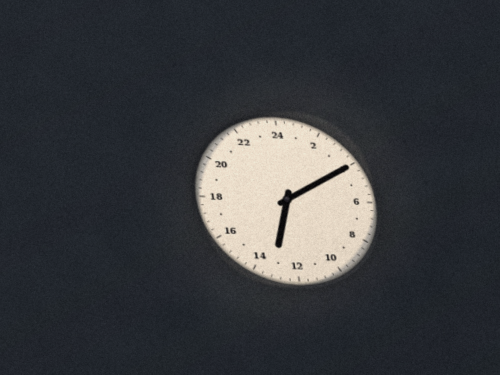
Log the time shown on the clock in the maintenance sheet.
13:10
